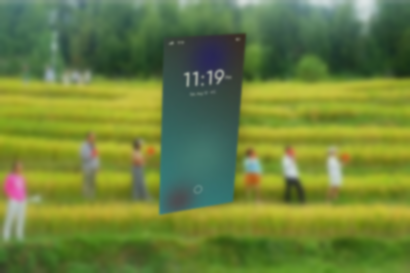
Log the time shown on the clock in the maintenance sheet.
11:19
